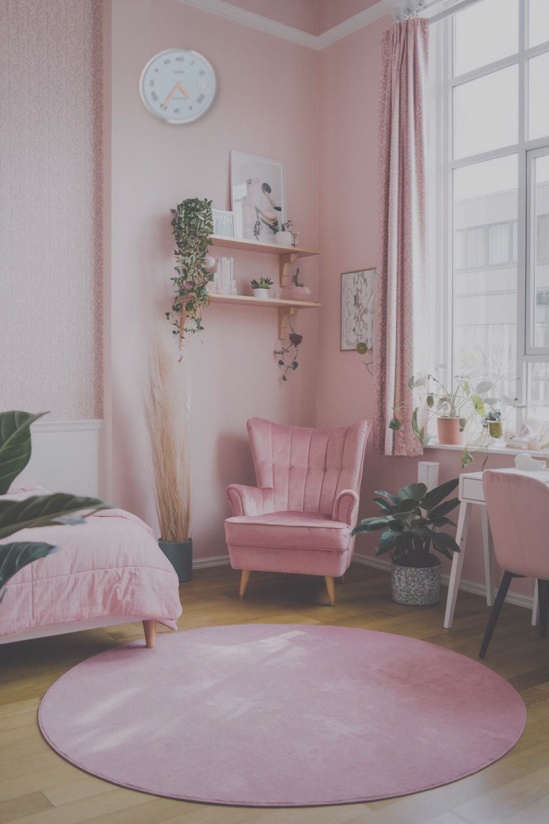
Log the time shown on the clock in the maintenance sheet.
4:35
